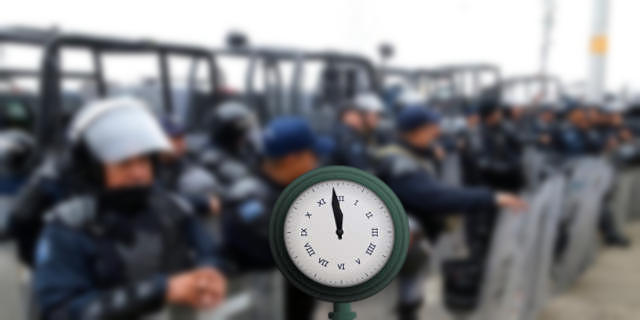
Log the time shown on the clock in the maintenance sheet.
11:59
